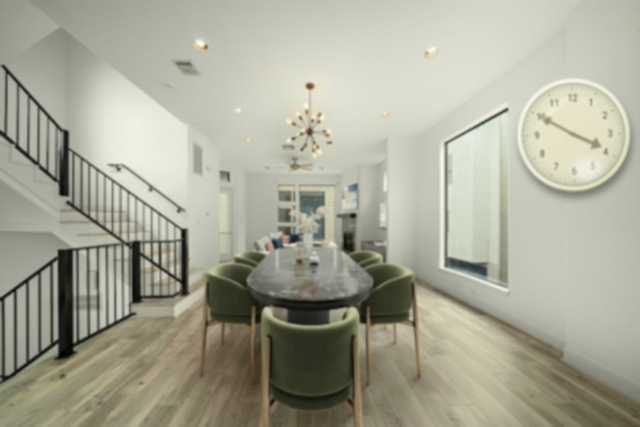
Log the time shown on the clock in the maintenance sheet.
3:50
